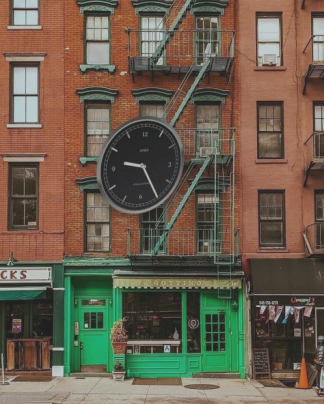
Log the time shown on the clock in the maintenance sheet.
9:25
